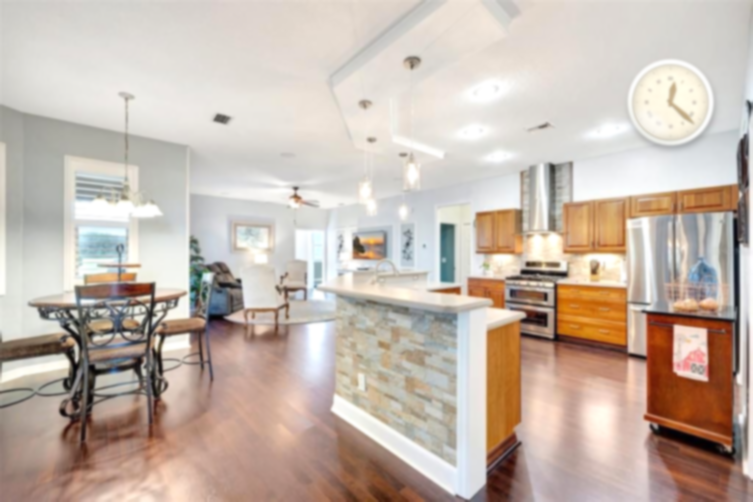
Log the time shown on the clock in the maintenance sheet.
12:22
